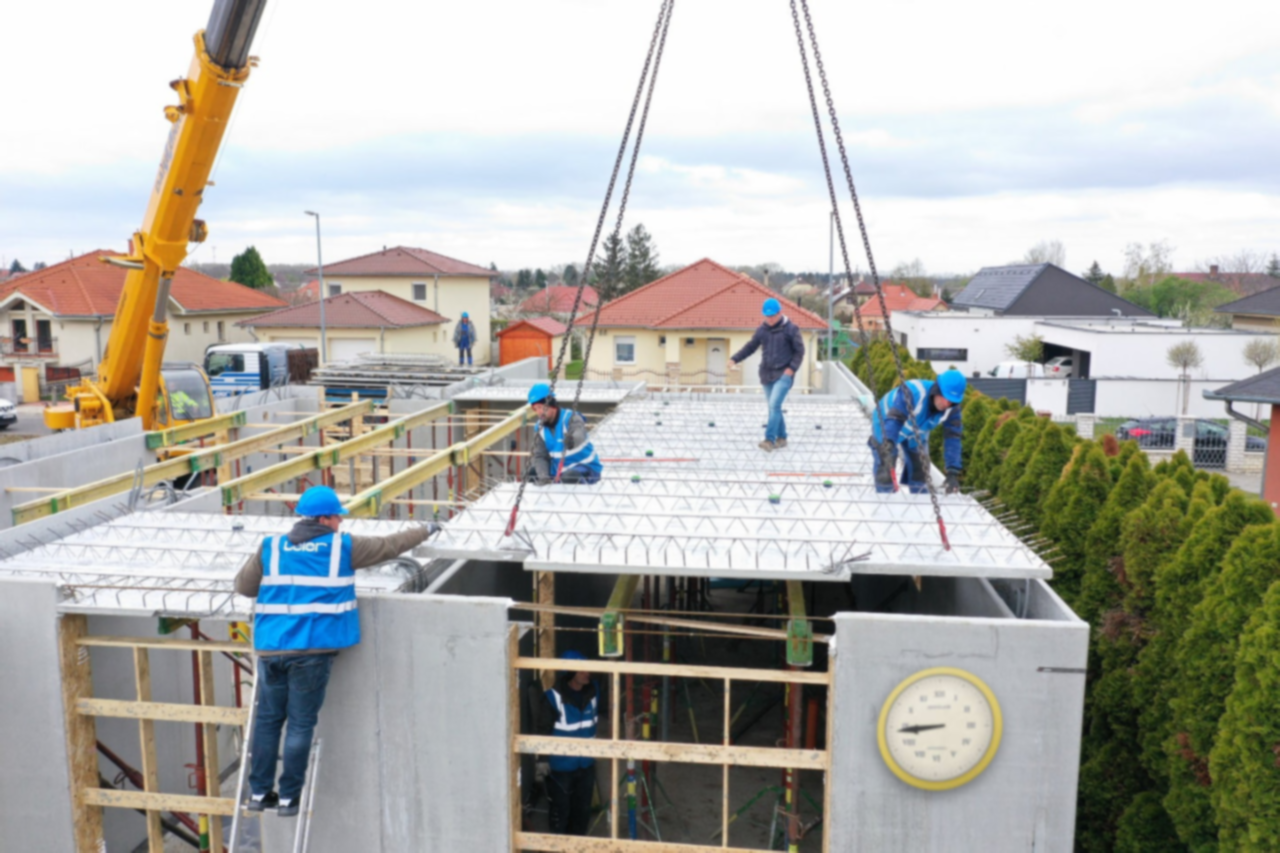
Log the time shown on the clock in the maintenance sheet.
8:44
